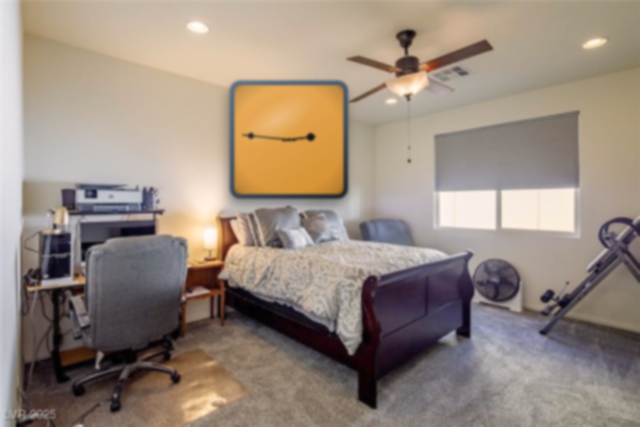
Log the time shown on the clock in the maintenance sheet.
2:46
